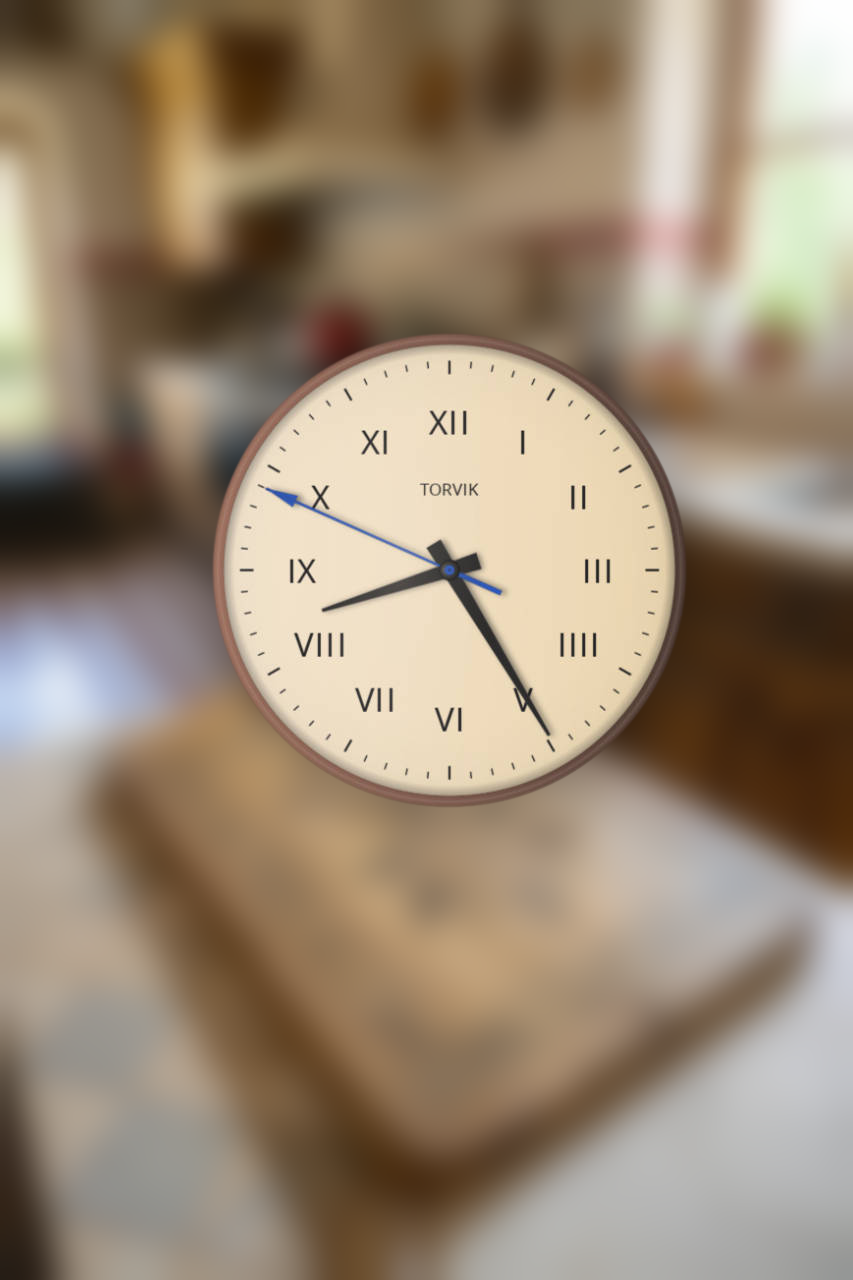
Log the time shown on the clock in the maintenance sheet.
8:24:49
